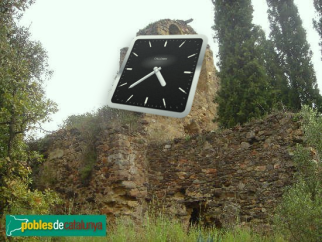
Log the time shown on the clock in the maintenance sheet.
4:38
